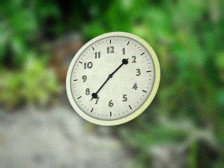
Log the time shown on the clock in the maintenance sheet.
1:37
